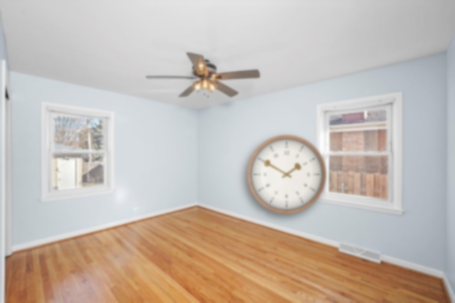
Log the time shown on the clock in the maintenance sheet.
1:50
